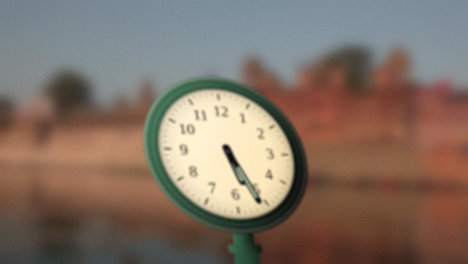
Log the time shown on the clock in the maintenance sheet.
5:26
